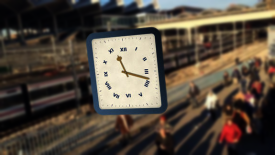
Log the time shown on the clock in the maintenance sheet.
11:18
